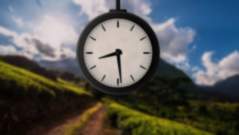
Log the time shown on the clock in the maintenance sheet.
8:29
